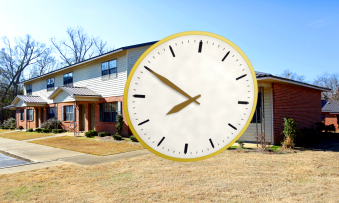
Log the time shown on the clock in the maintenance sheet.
7:50
